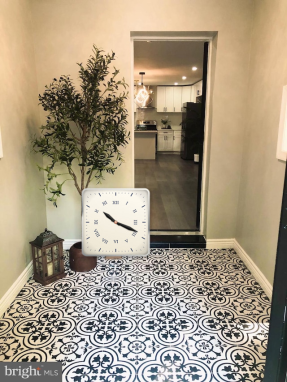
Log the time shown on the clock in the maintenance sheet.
10:19
